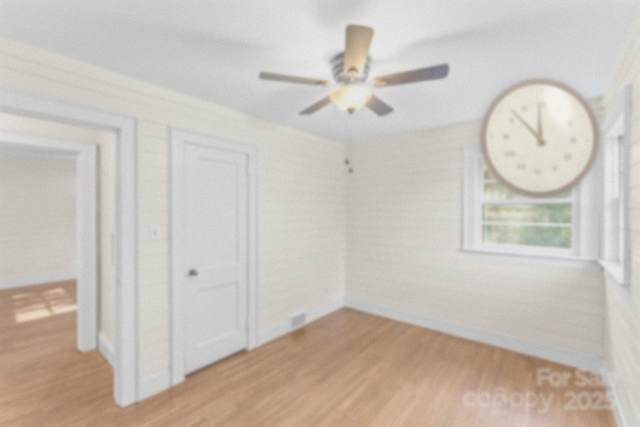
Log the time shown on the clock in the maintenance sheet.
11:52
